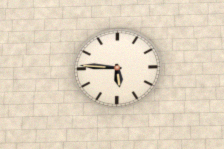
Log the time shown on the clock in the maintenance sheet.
5:46
